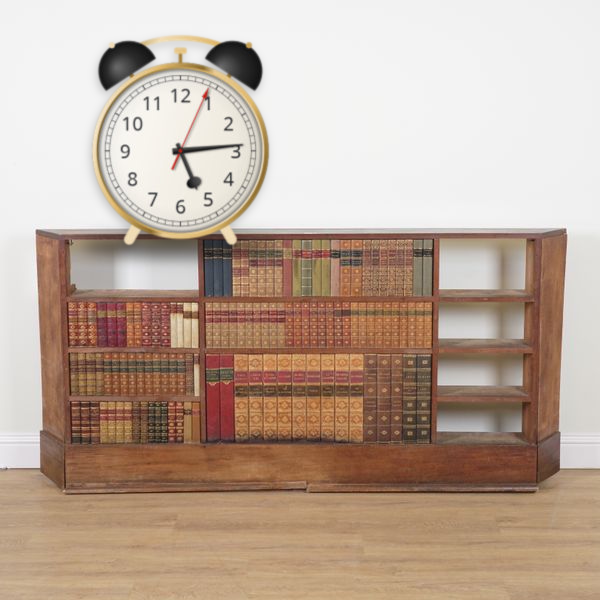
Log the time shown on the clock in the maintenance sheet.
5:14:04
